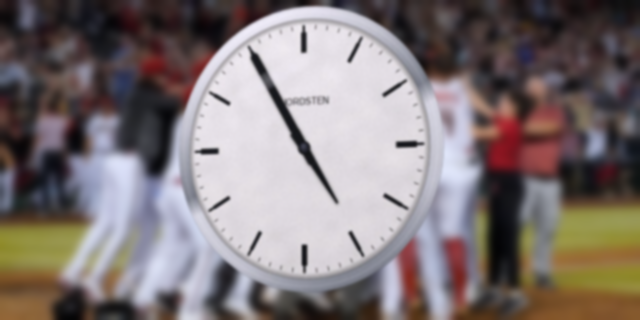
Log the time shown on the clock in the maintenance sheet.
4:55
